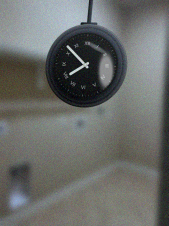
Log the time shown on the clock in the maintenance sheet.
7:52
